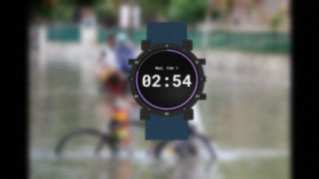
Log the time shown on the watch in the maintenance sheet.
2:54
